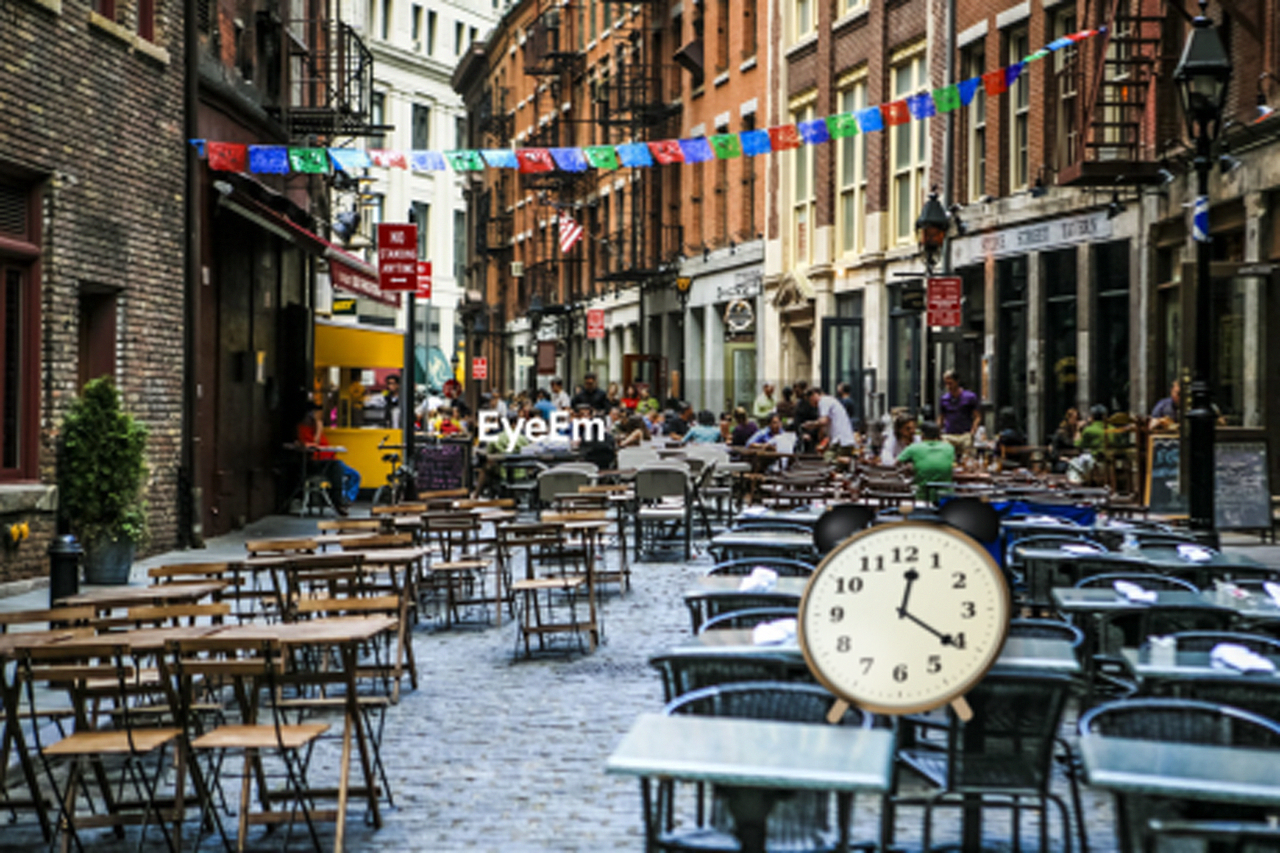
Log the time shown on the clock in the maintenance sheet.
12:21
